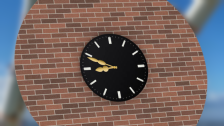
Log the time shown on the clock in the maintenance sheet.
8:49
